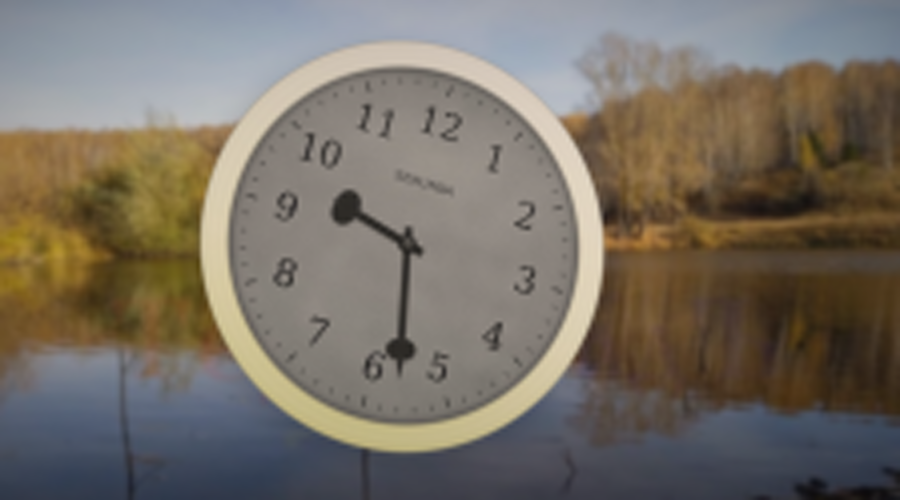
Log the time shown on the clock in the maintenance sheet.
9:28
